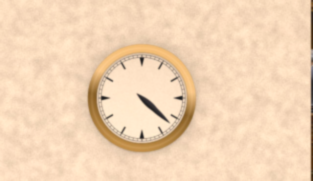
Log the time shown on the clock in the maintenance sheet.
4:22
